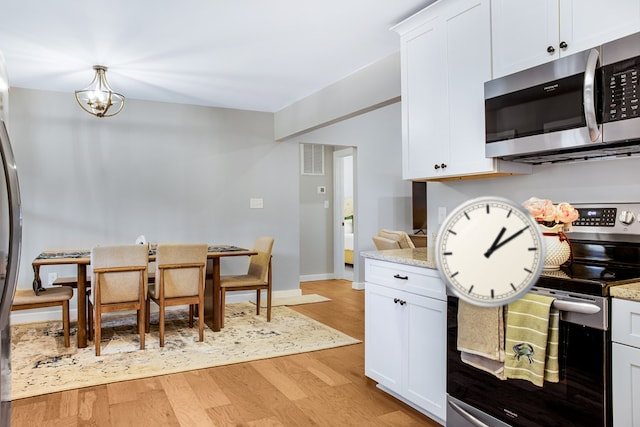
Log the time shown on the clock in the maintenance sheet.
1:10
